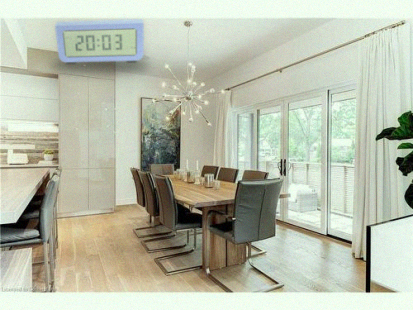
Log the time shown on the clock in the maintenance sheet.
20:03
